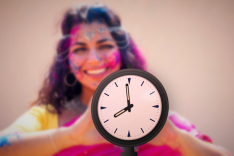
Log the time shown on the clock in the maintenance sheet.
7:59
